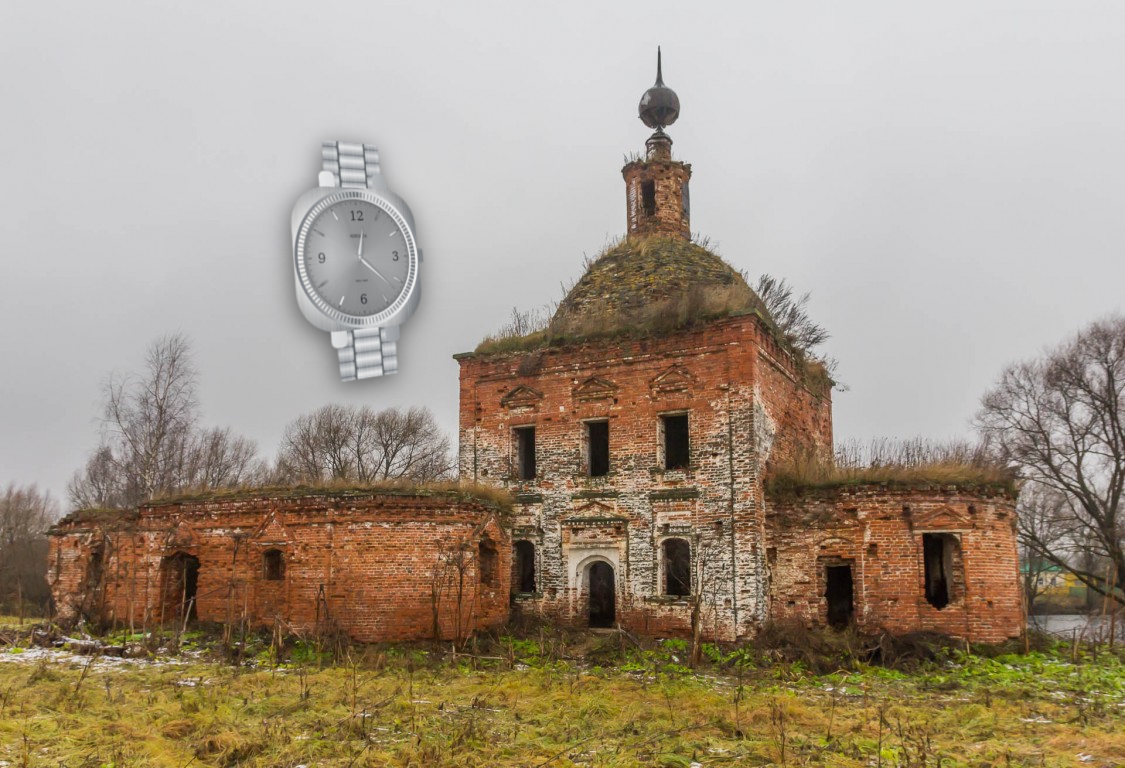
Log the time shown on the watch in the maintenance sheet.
12:22
